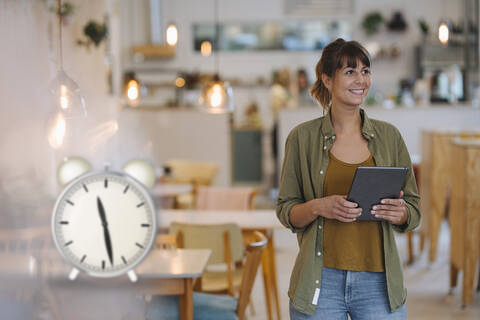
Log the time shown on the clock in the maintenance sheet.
11:28
